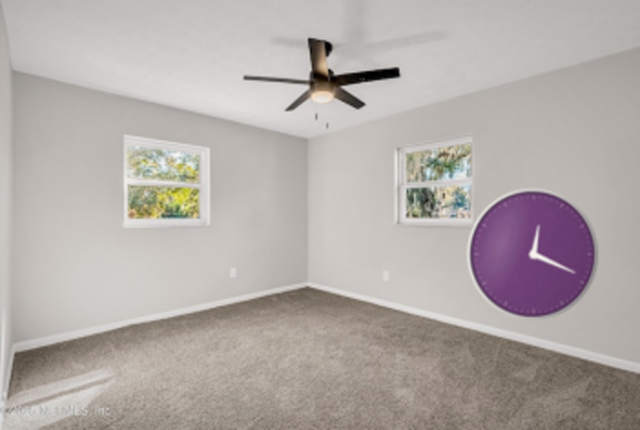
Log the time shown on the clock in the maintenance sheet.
12:19
